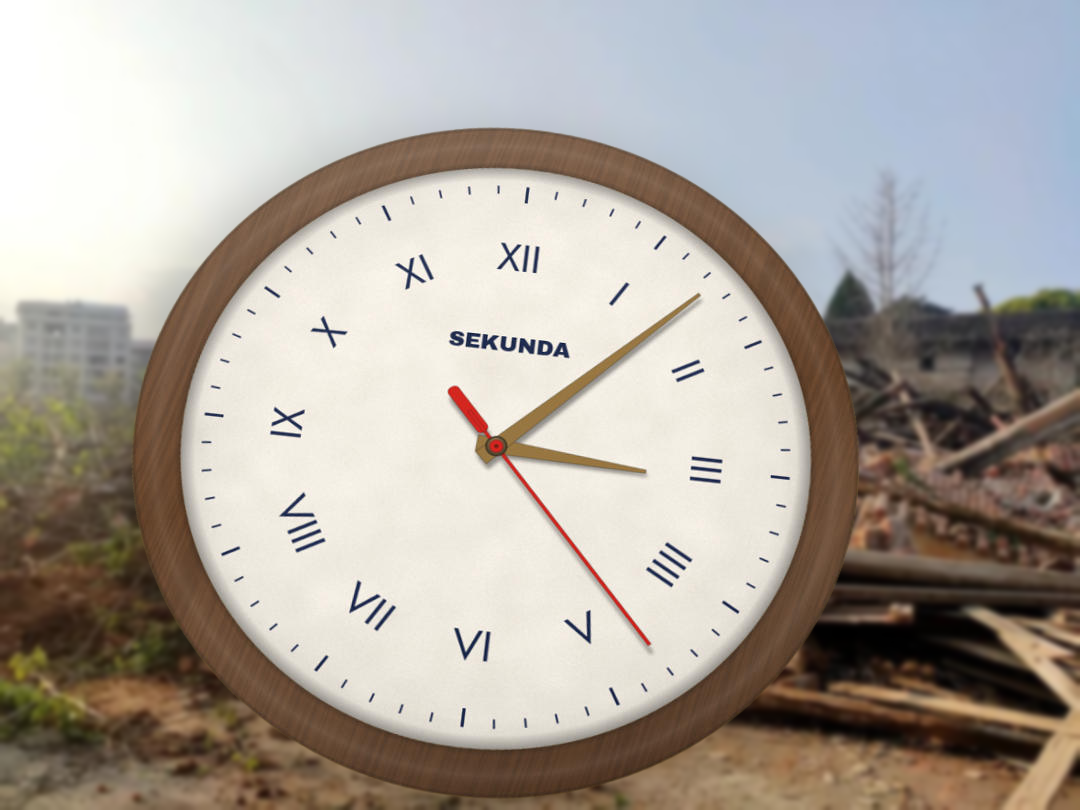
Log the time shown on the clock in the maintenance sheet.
3:07:23
